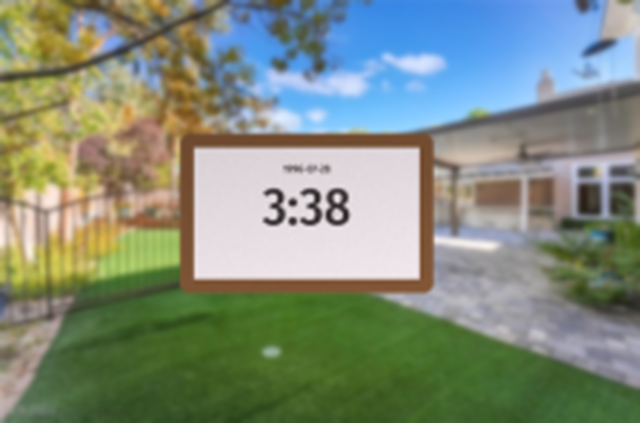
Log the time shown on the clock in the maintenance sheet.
3:38
